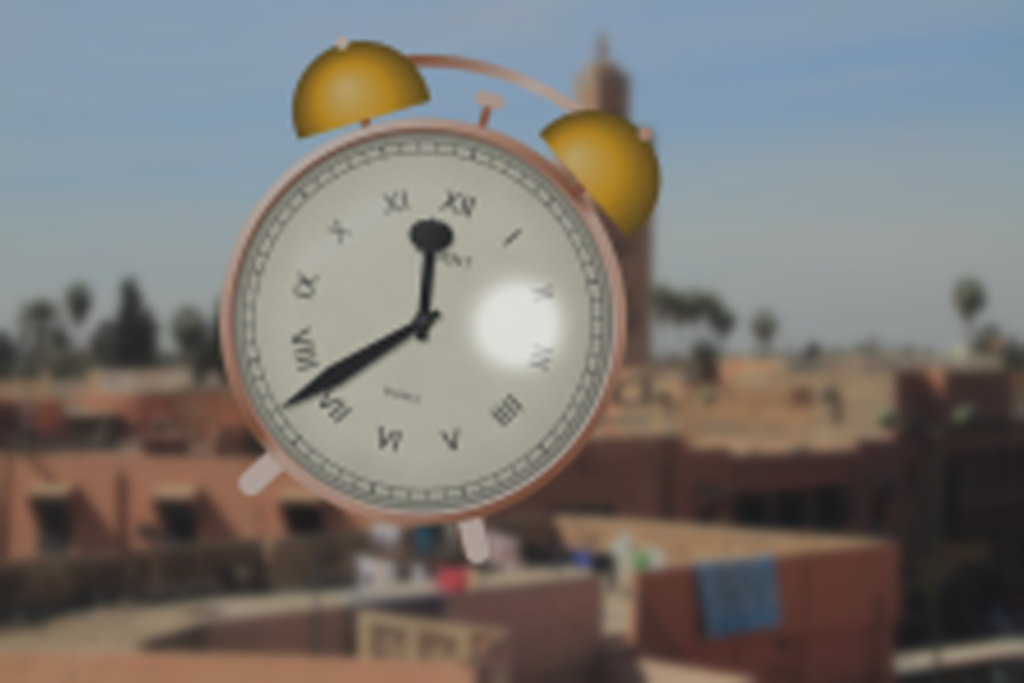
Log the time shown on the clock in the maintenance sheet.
11:37
